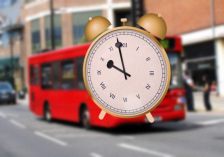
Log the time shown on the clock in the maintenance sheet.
9:58
